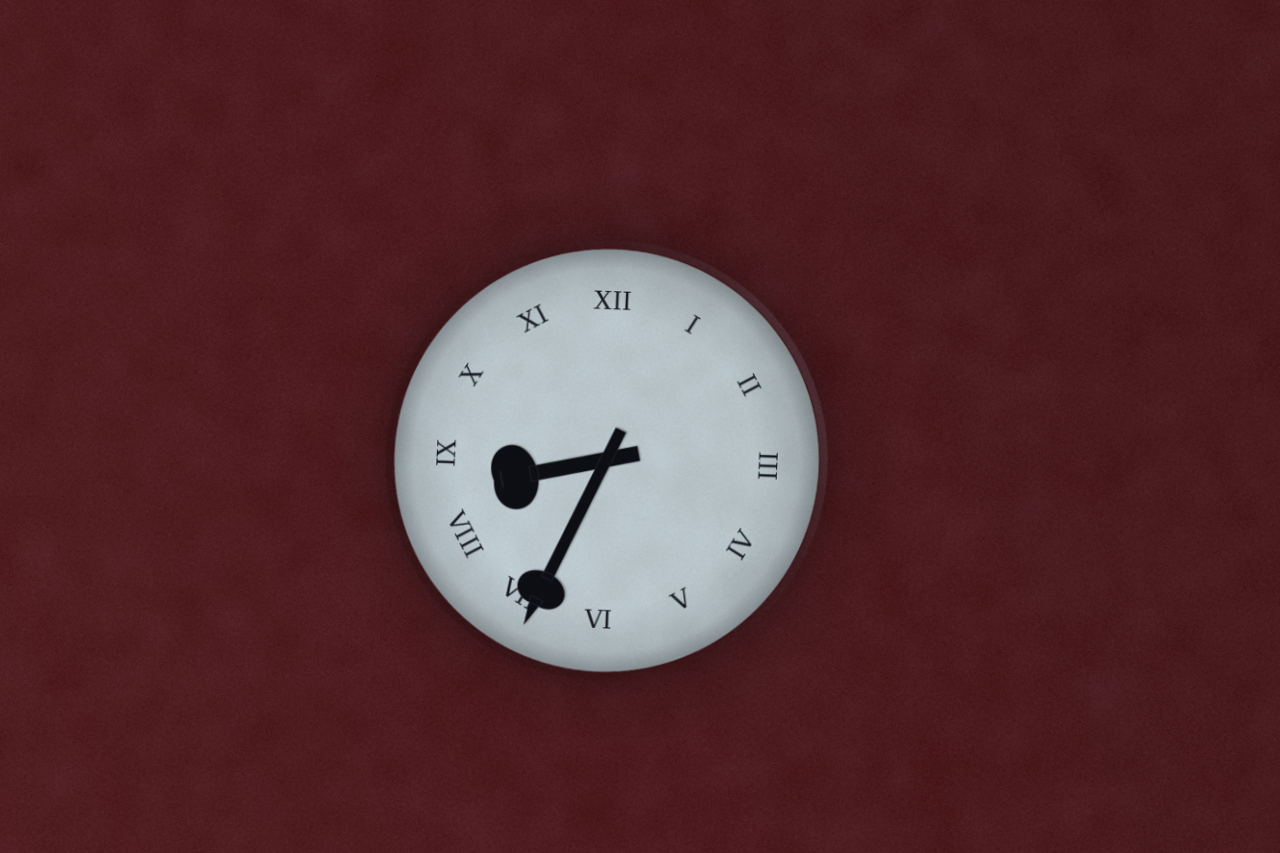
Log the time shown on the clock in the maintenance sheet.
8:34
